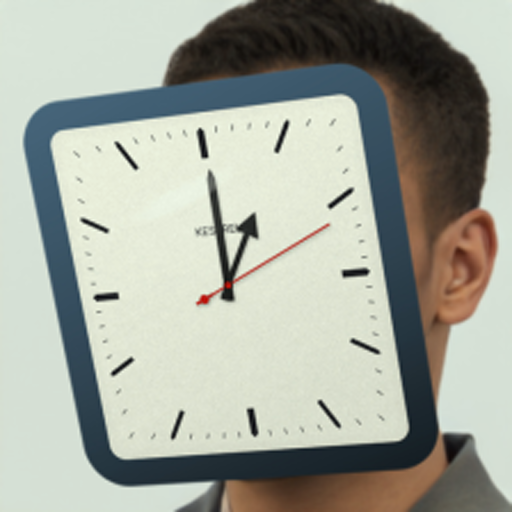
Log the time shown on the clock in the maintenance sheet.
1:00:11
